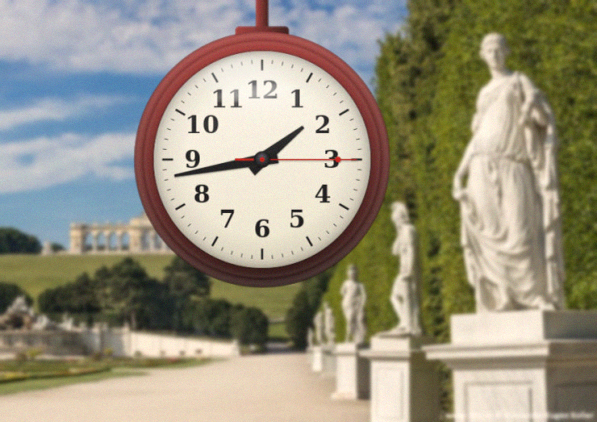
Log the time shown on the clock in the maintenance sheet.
1:43:15
